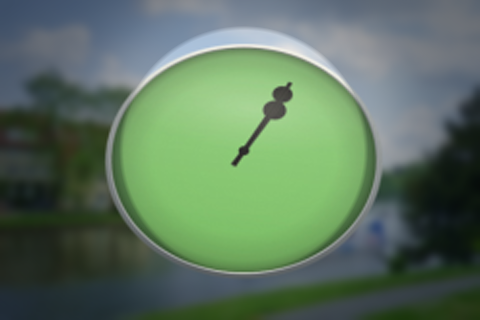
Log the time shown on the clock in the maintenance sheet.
1:05
